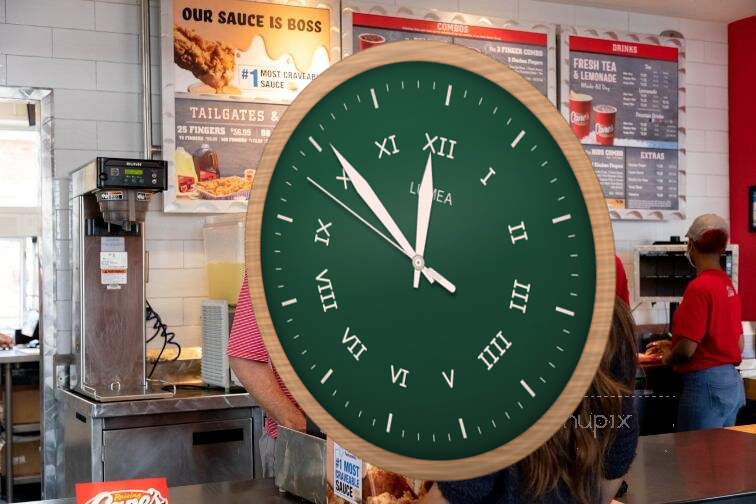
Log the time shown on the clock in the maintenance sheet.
11:50:48
